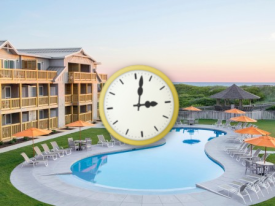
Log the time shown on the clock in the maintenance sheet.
3:02
